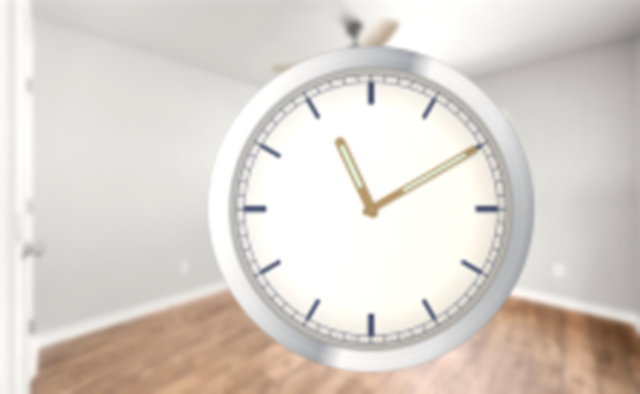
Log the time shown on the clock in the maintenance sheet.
11:10
